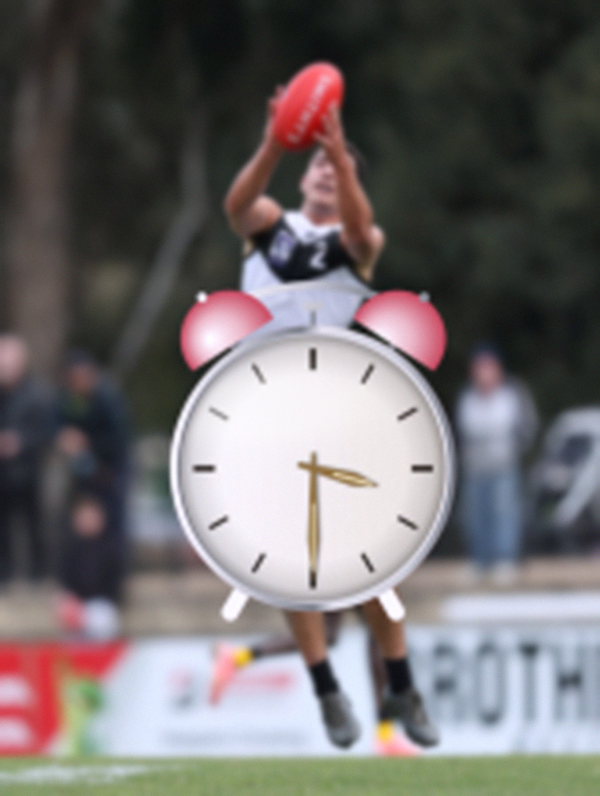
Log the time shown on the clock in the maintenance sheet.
3:30
